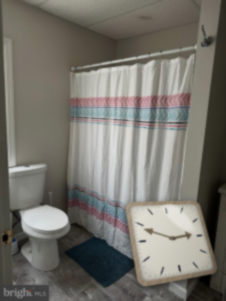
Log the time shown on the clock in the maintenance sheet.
2:49
